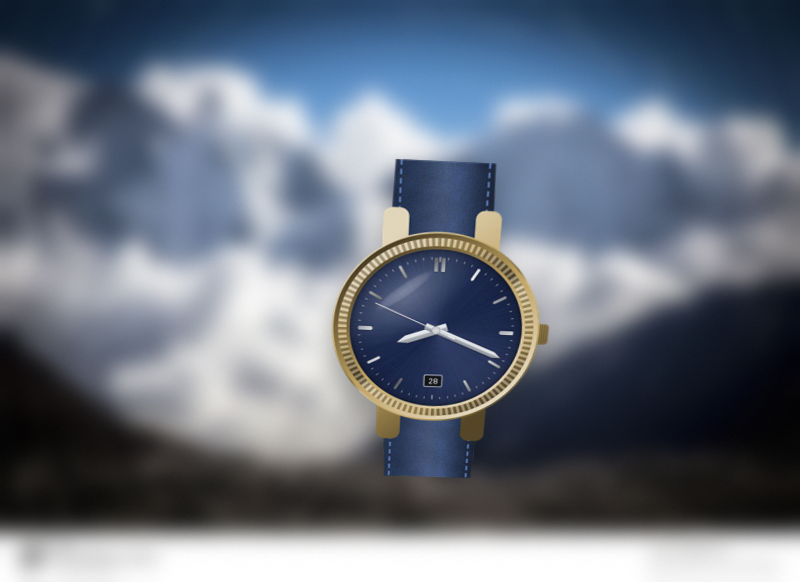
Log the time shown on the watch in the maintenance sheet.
8:18:49
